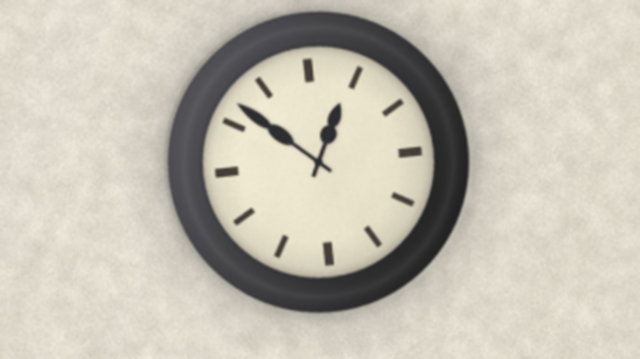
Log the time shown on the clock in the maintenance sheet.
12:52
